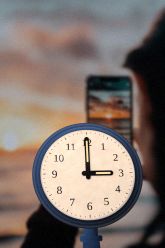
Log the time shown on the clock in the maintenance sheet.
3:00
